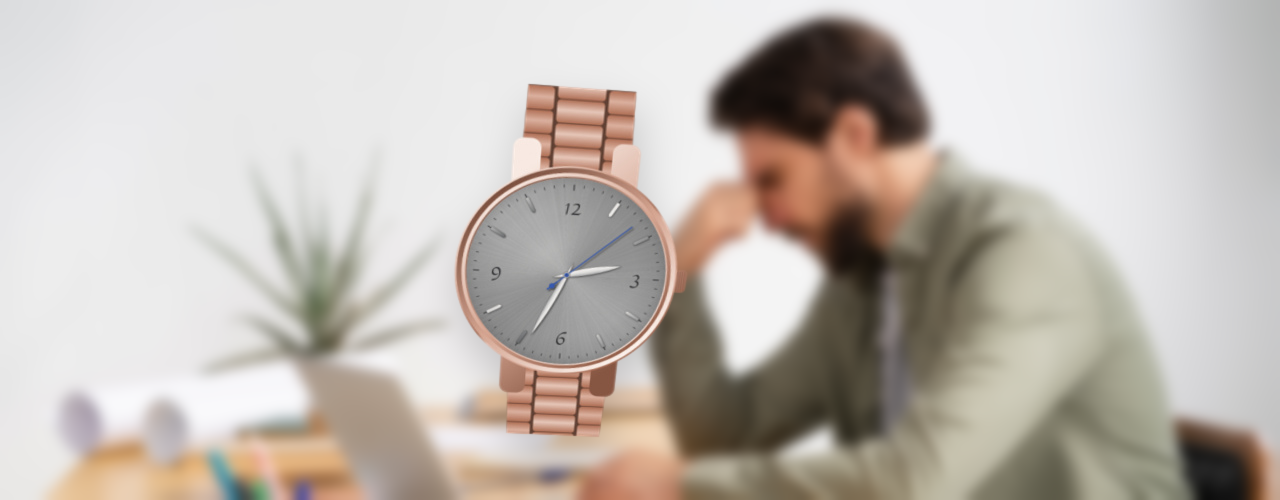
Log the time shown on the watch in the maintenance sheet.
2:34:08
